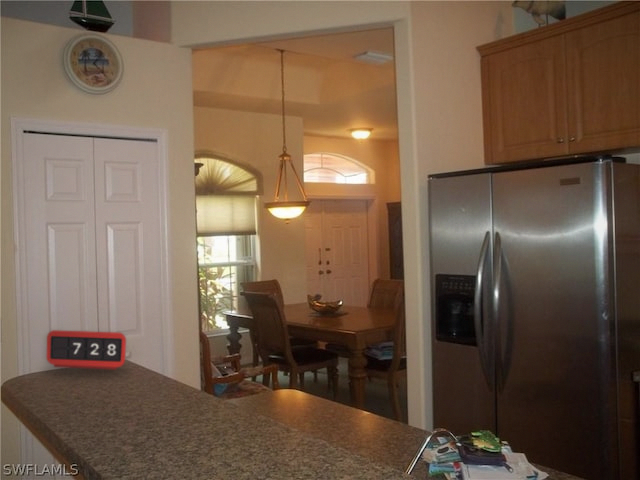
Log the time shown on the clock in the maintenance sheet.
7:28
